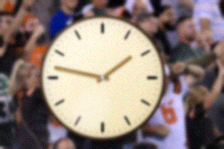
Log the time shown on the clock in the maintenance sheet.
1:47
